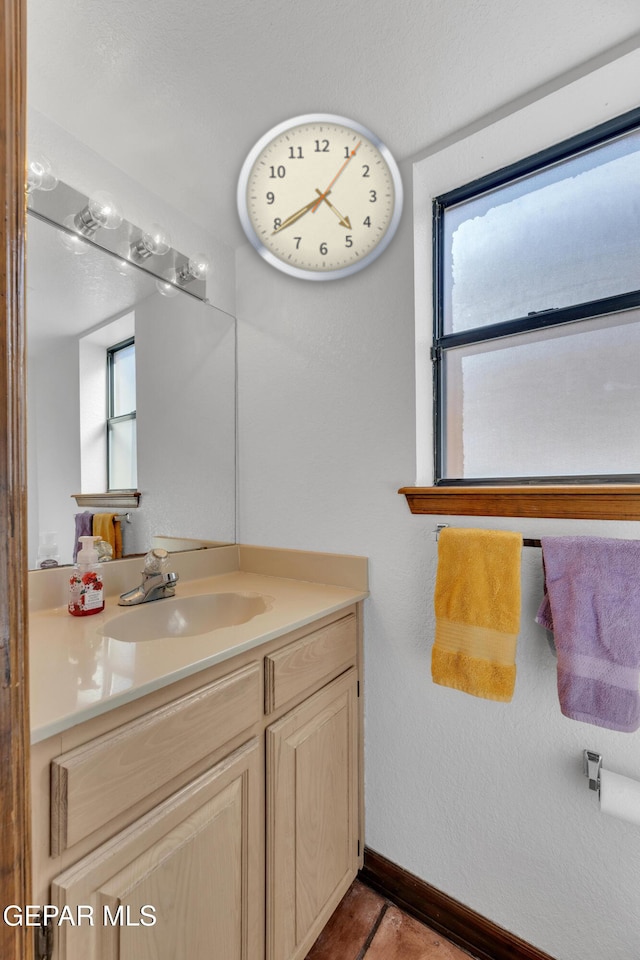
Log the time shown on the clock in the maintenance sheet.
4:39:06
